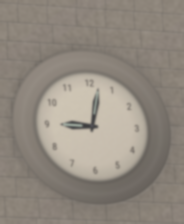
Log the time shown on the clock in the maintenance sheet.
9:02
